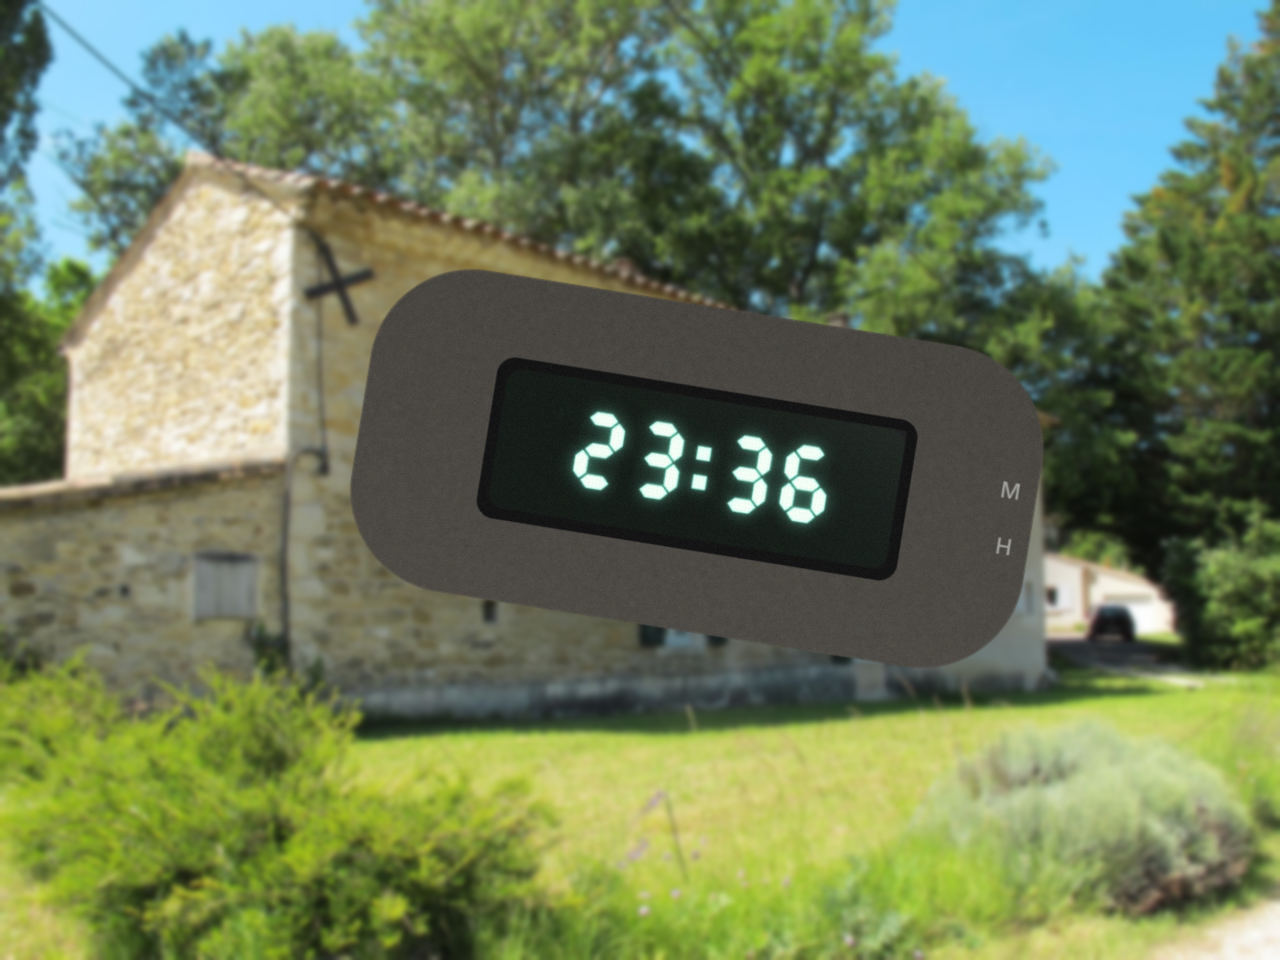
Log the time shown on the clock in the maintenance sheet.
23:36
